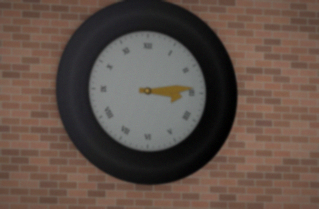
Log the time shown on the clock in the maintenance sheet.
3:14
